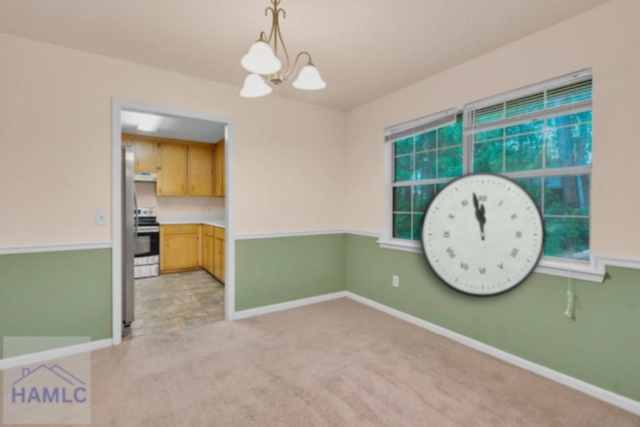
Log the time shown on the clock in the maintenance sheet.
11:58
